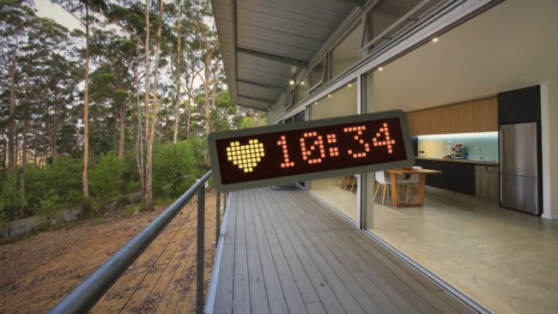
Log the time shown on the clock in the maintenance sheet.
10:34
